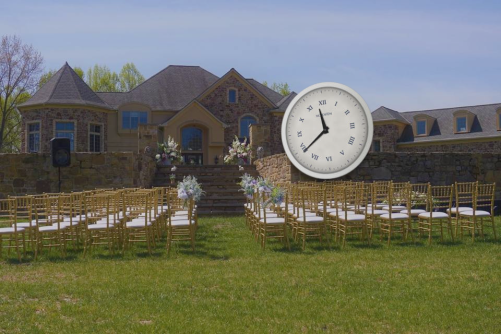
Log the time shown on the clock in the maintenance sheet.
11:39
